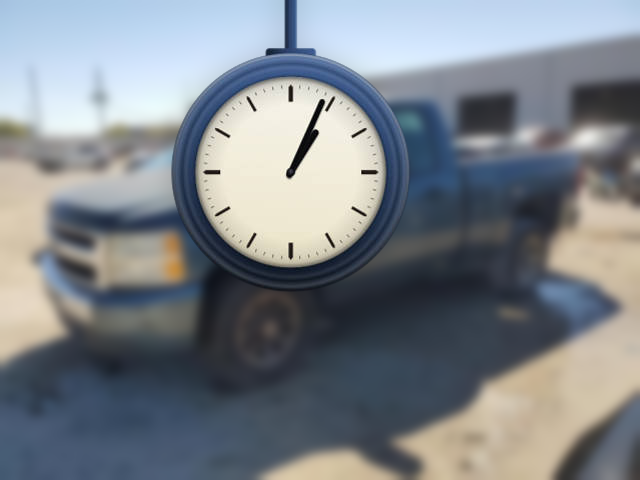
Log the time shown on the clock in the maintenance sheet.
1:04
